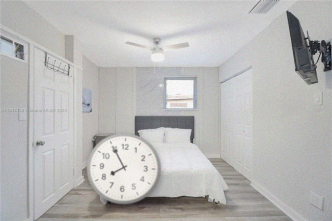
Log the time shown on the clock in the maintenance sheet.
7:55
